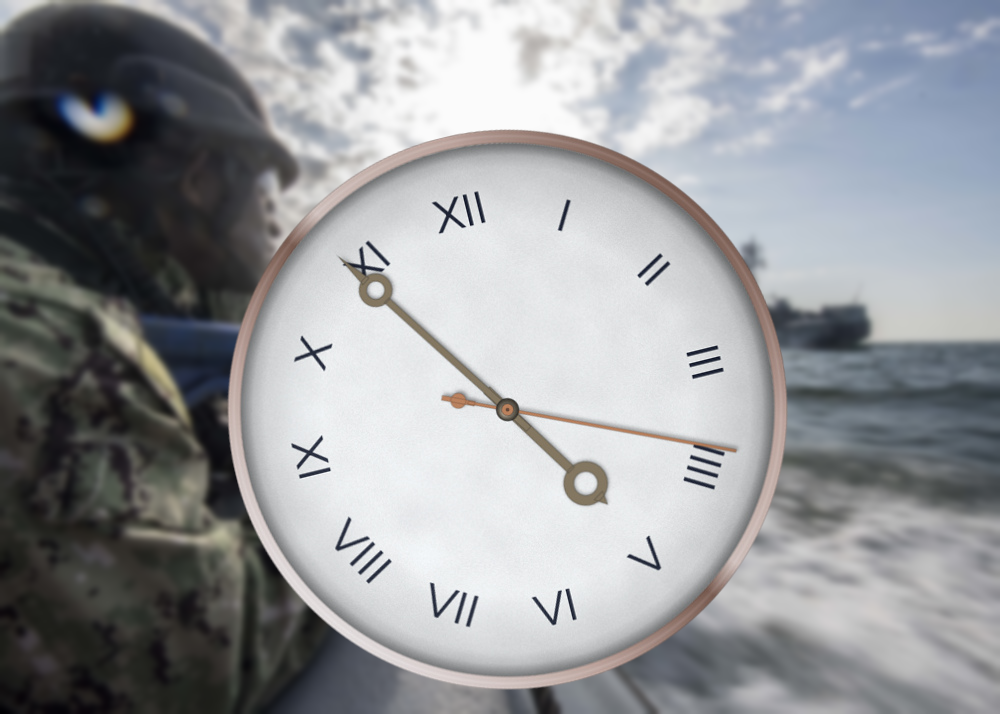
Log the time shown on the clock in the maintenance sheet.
4:54:19
